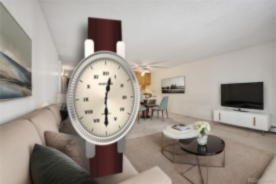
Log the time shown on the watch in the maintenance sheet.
12:30
